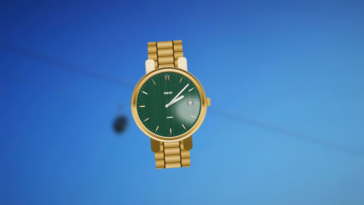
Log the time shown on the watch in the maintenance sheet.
2:08
